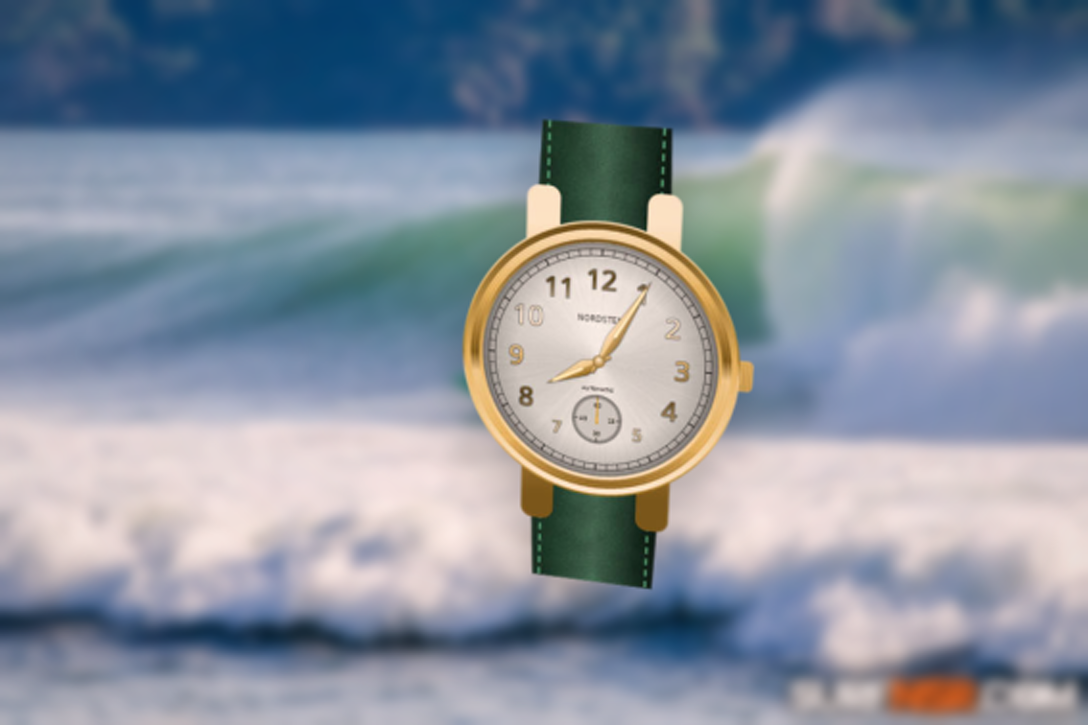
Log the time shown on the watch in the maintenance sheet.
8:05
